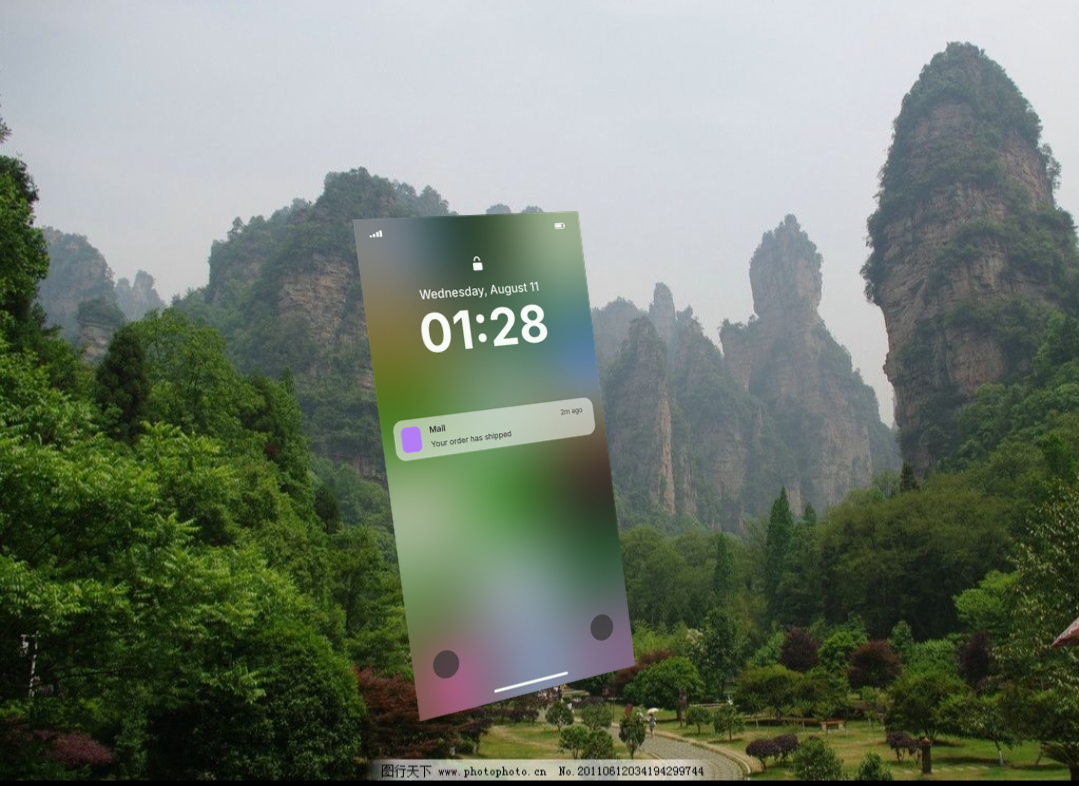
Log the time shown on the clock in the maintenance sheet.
1:28
